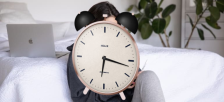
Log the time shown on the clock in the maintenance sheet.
6:17
